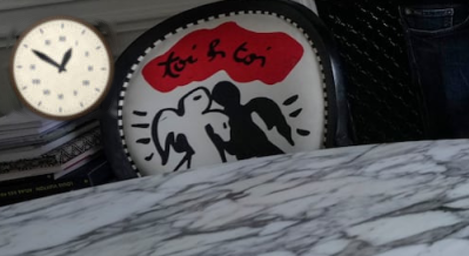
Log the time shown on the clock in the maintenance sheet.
12:50
